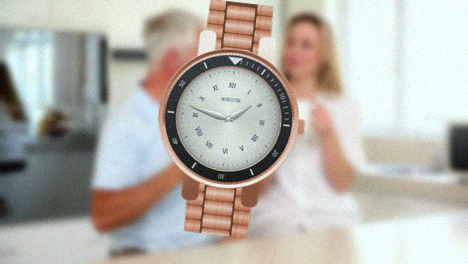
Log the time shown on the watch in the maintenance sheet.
1:47
